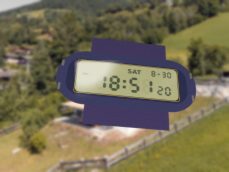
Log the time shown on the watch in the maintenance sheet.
18:51:20
